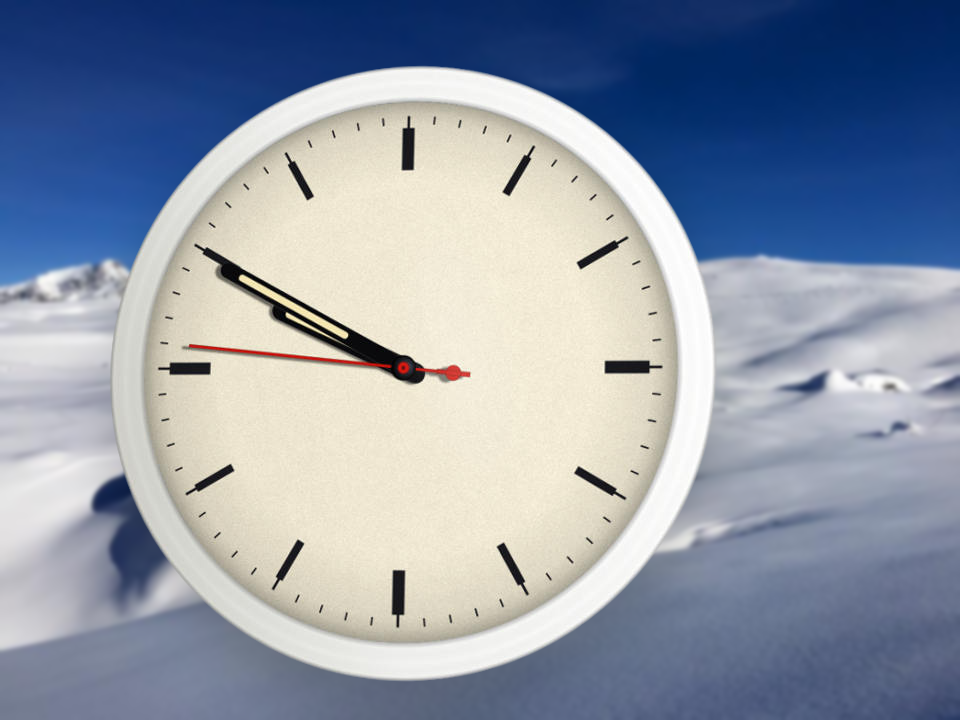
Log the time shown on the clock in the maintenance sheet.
9:49:46
